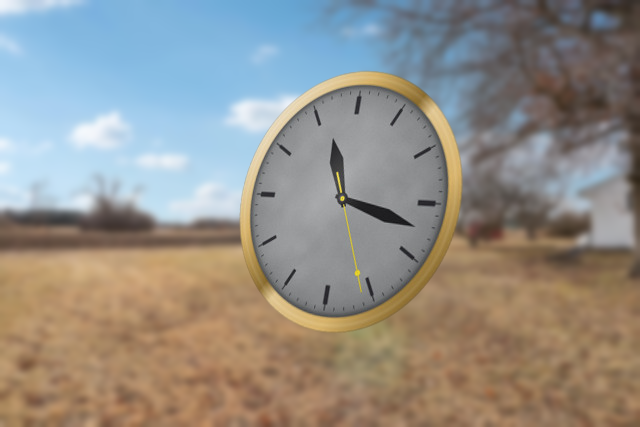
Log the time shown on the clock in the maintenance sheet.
11:17:26
